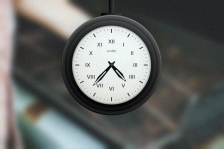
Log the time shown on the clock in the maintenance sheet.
4:37
